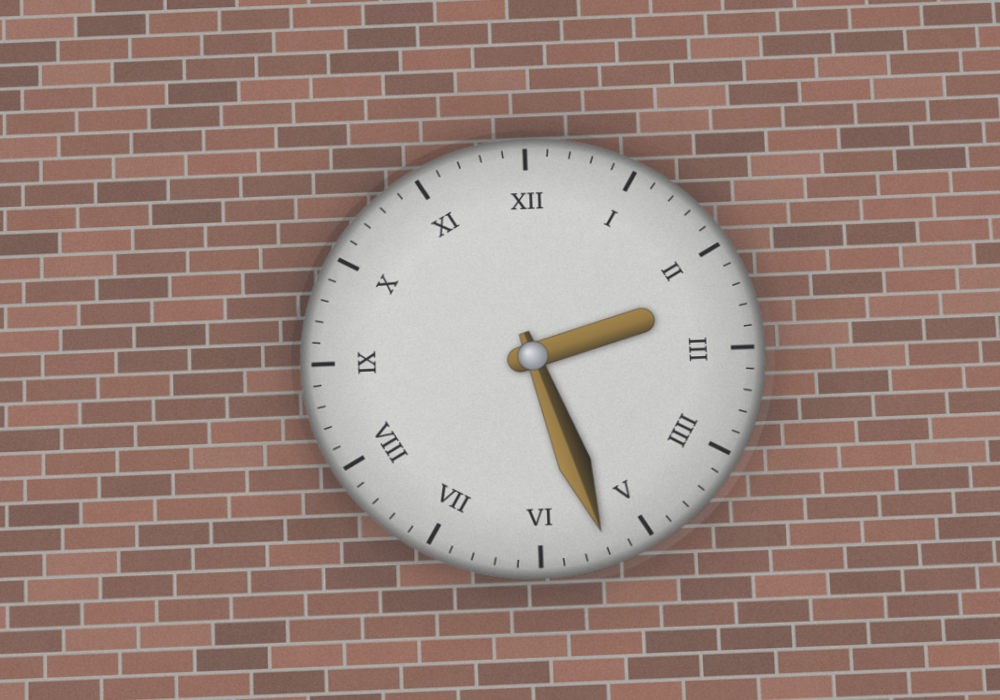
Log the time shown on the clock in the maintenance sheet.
2:27
